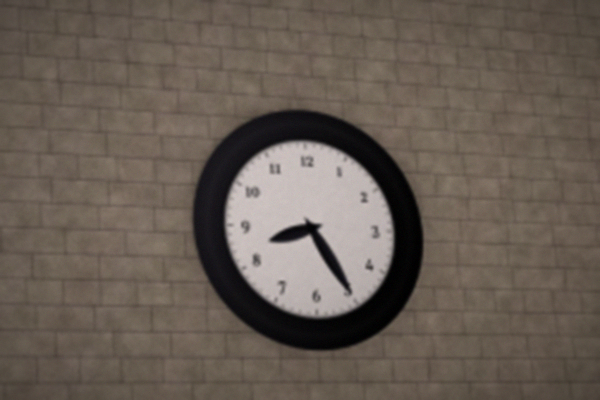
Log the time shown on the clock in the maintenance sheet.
8:25
